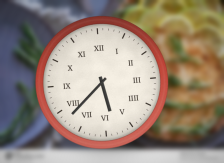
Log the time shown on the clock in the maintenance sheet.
5:38
